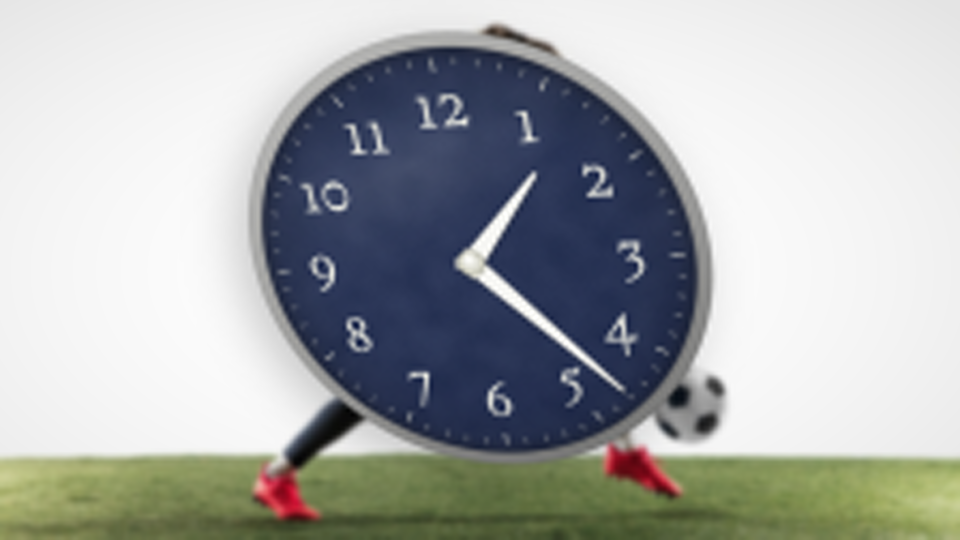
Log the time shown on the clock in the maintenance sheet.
1:23
